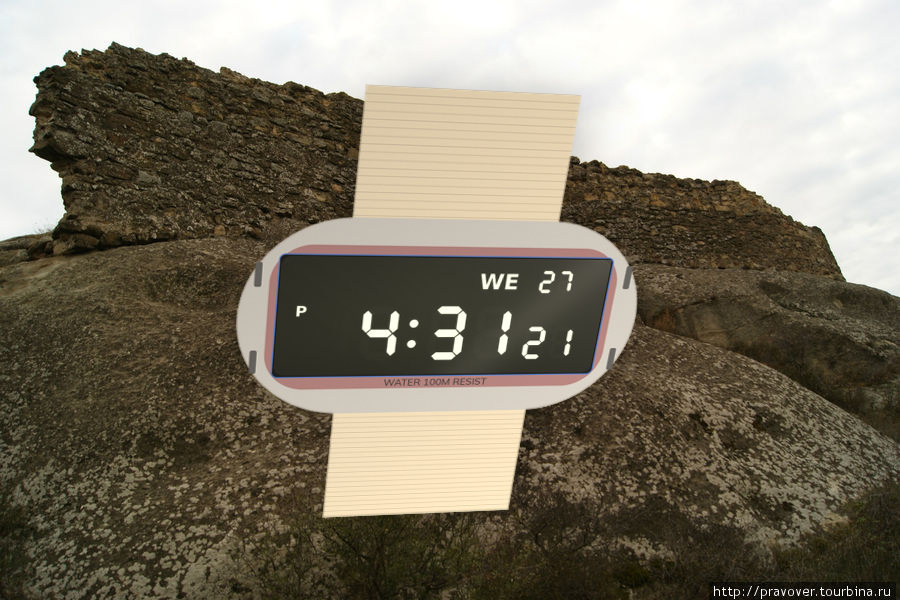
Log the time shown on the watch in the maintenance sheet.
4:31:21
